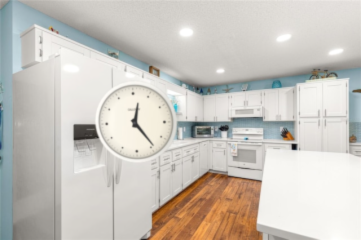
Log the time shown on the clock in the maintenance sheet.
12:24
